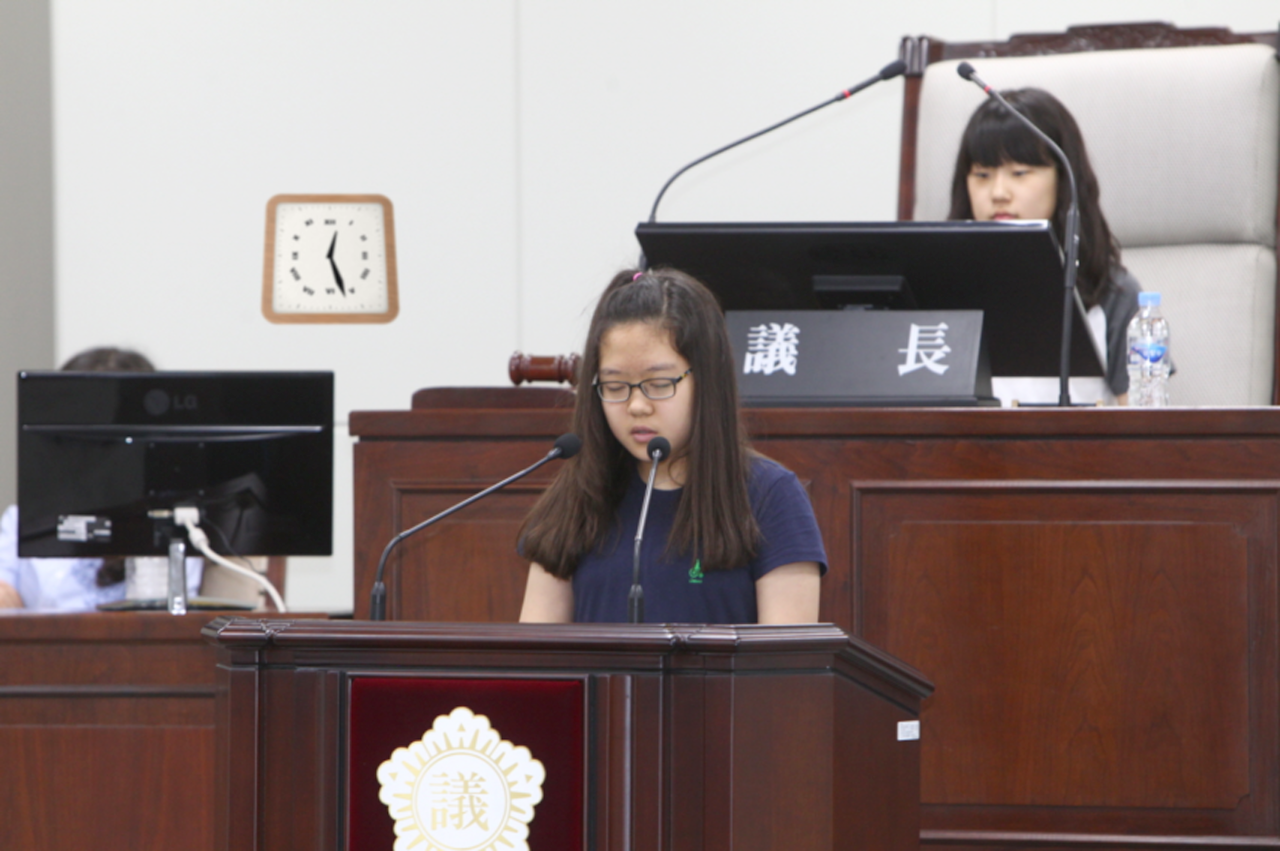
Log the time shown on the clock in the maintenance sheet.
12:27
